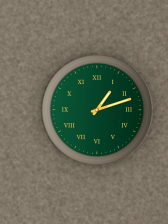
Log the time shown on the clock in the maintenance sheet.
1:12
